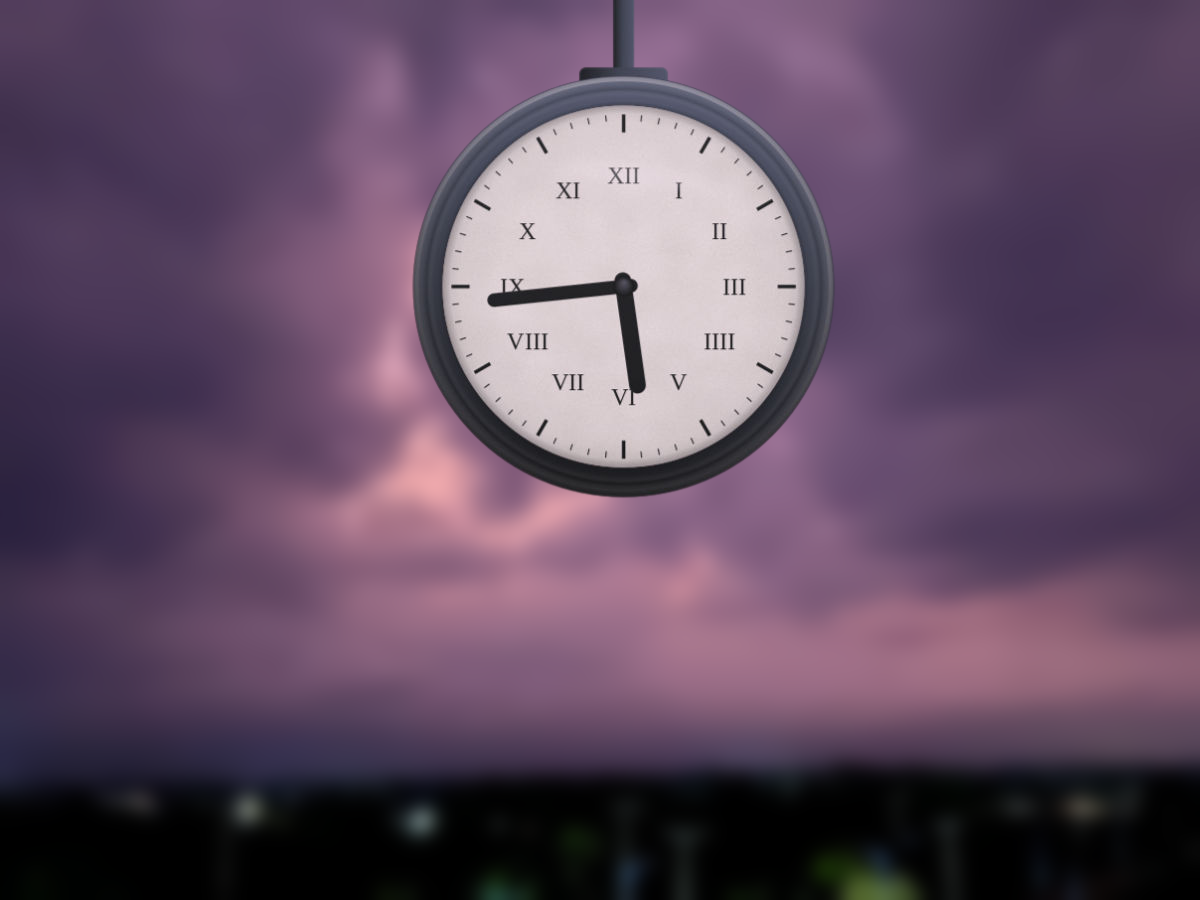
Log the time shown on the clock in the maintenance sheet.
5:44
